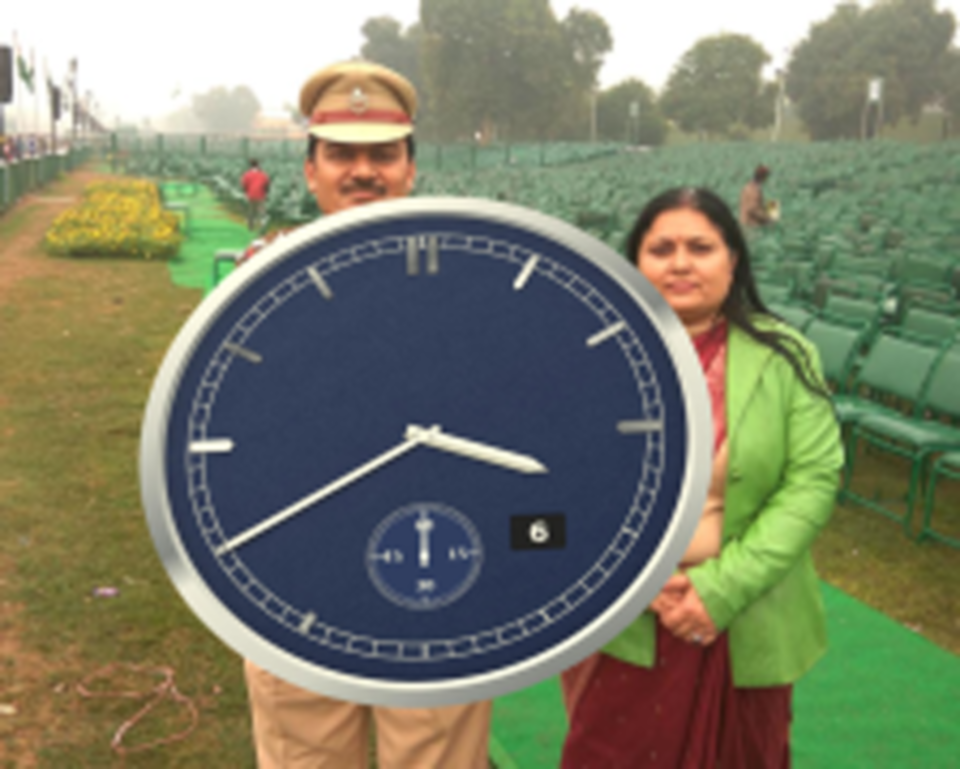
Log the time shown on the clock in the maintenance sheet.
3:40
